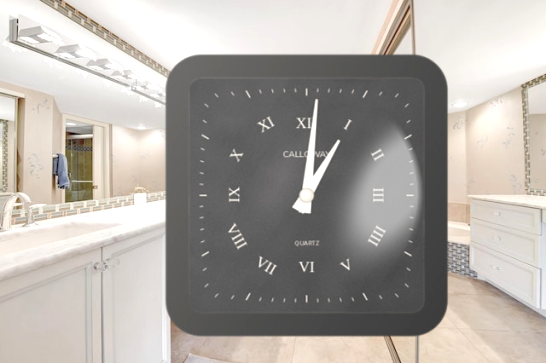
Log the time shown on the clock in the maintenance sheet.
1:01
